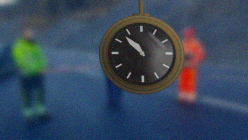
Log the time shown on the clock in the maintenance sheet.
10:53
